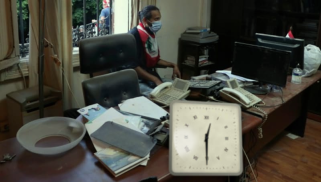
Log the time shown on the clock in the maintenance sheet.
12:30
